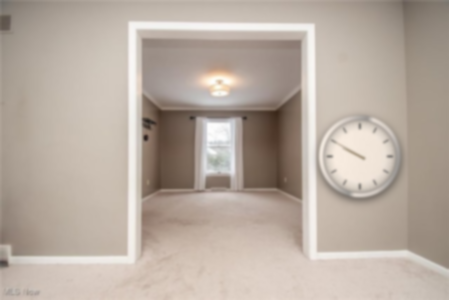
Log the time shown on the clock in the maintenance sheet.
9:50
